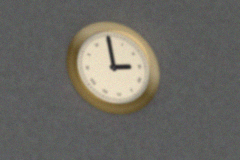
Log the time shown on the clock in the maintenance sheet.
3:00
